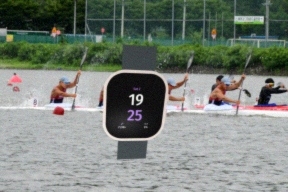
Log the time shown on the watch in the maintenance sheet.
19:25
